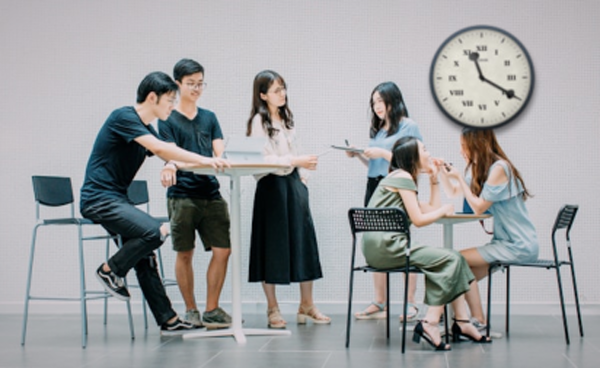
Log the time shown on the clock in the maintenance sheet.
11:20
